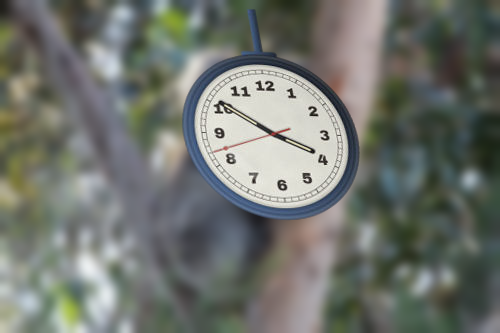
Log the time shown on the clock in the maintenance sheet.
3:50:42
